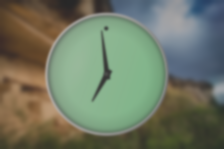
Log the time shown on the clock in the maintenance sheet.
6:59
